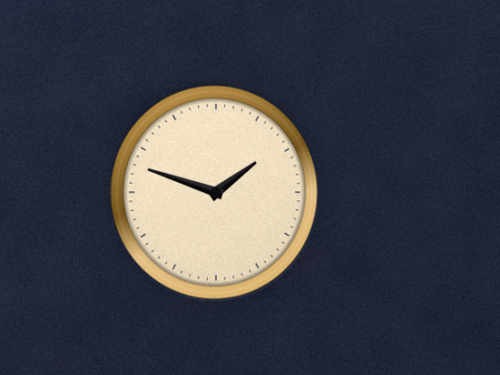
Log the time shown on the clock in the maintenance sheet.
1:48
